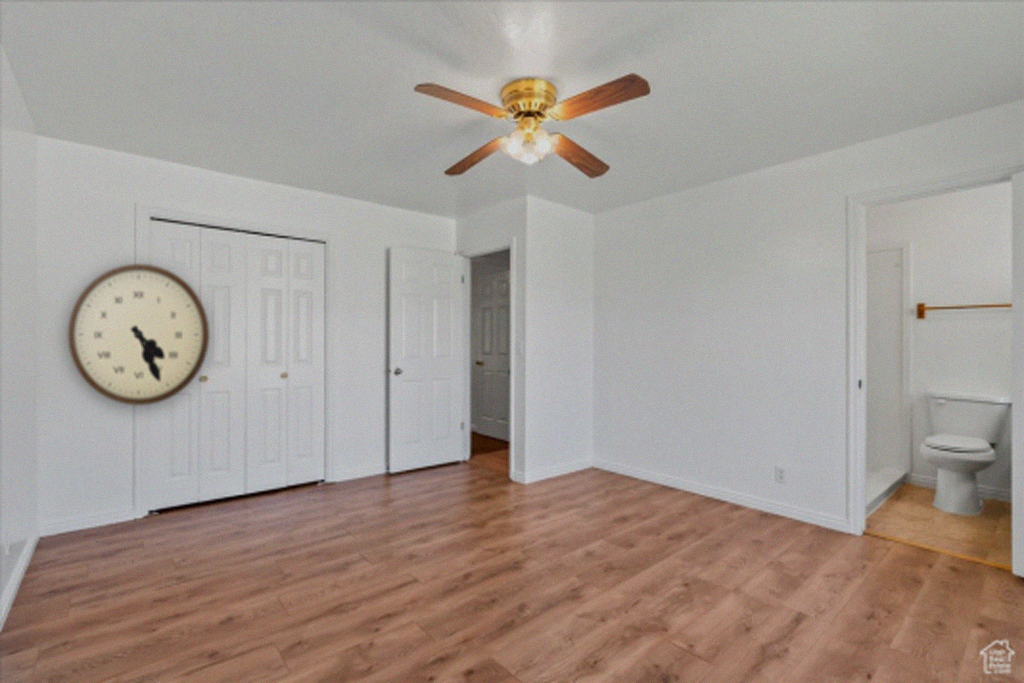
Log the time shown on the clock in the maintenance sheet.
4:26
